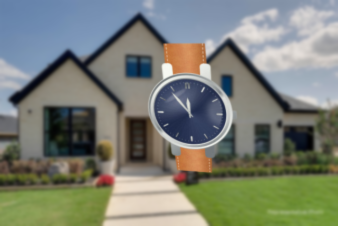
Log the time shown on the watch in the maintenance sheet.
11:54
